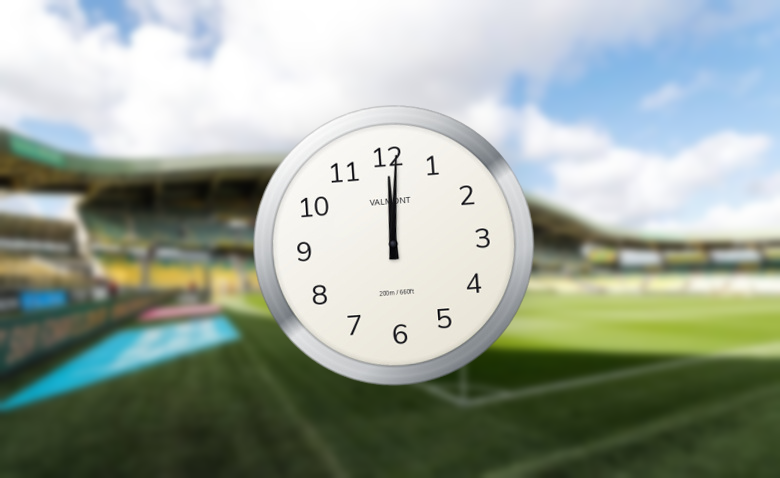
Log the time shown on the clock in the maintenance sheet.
12:01
